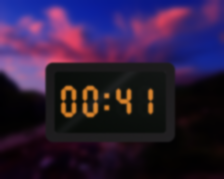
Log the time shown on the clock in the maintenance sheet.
0:41
